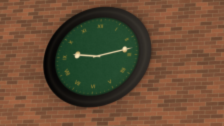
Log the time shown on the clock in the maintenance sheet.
9:13
